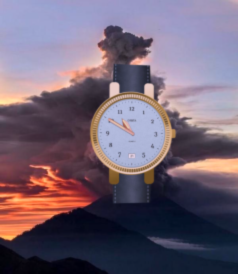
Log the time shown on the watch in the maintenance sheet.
10:50
